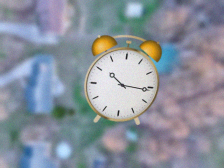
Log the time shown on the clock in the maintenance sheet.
10:16
